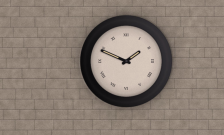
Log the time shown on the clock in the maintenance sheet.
1:49
